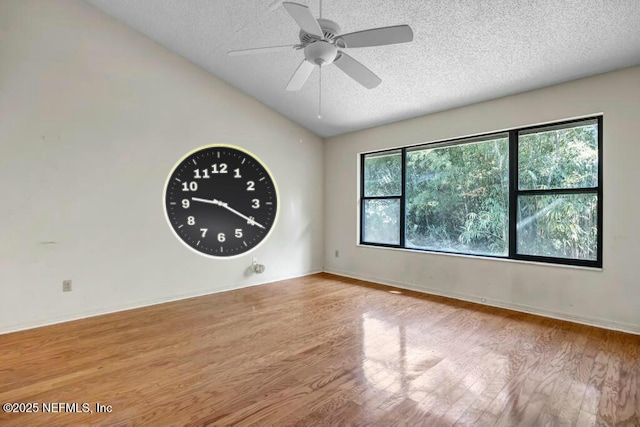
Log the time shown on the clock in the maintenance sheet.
9:20
